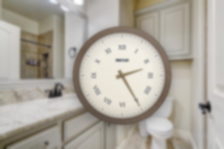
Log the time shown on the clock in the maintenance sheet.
2:25
